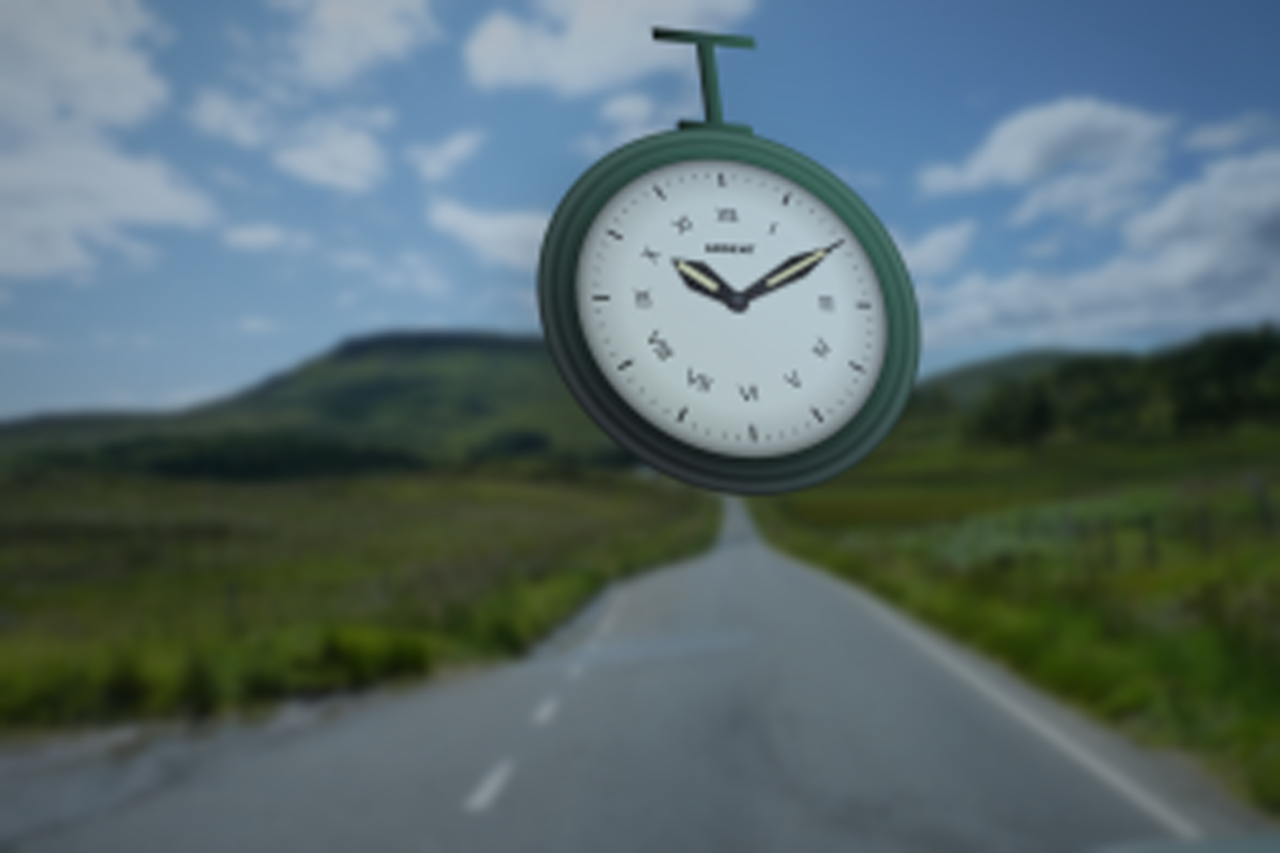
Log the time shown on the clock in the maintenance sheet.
10:10
